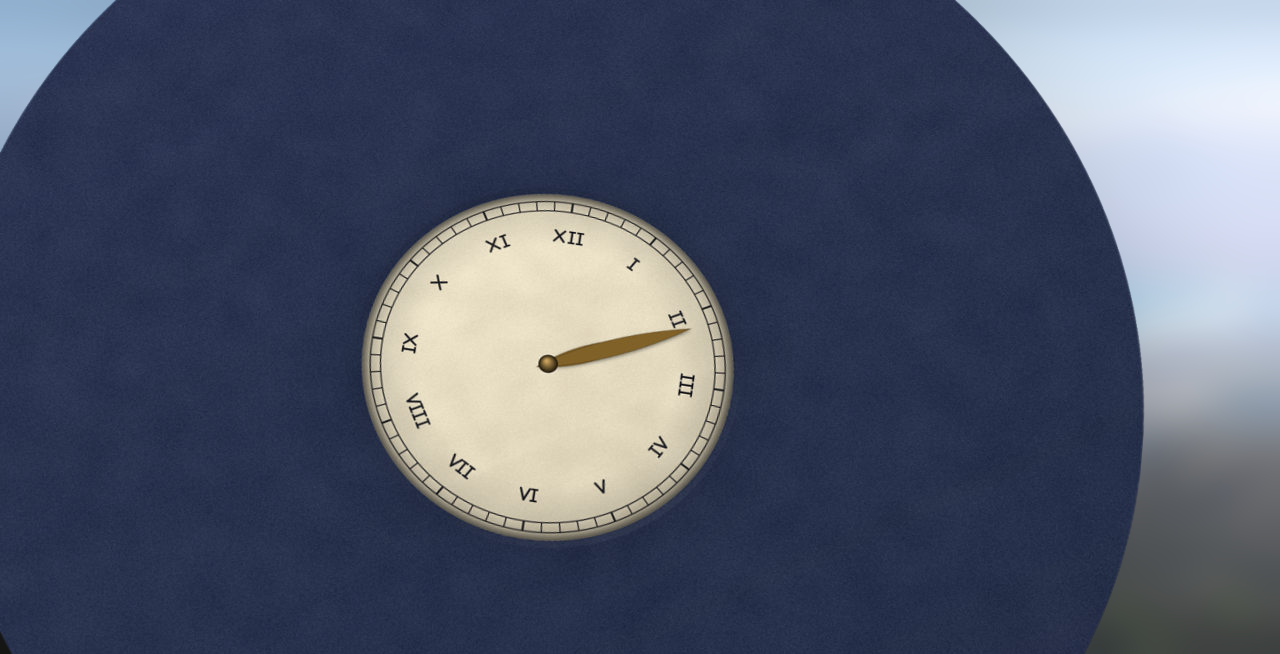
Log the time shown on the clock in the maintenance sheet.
2:11
